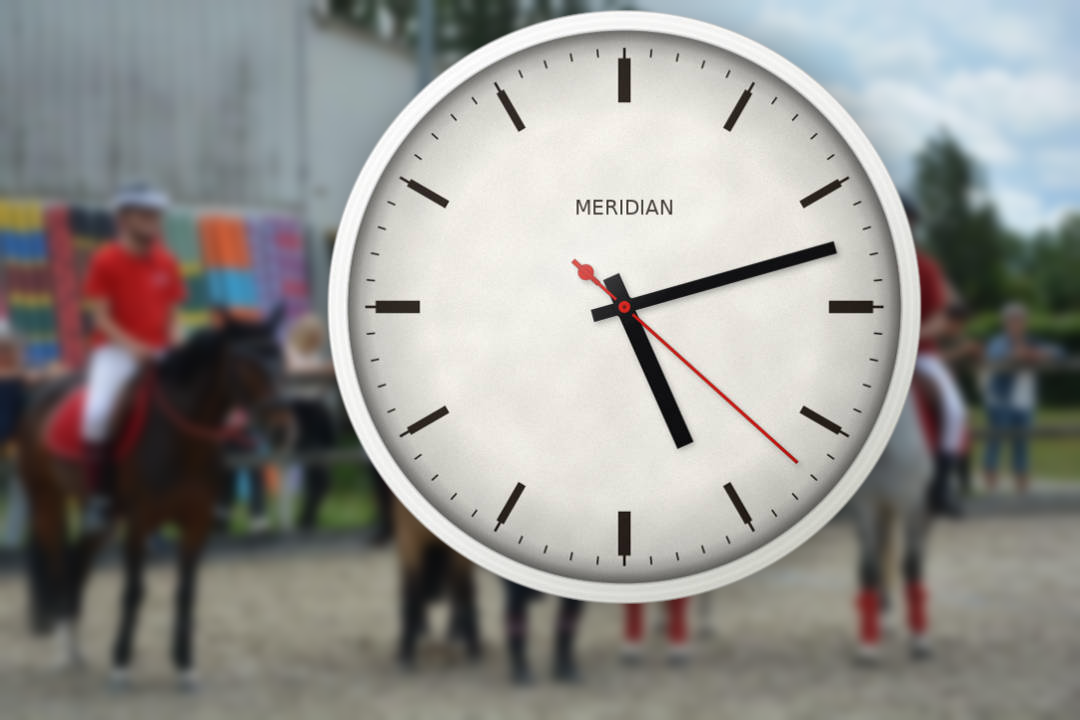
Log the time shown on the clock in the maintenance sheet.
5:12:22
